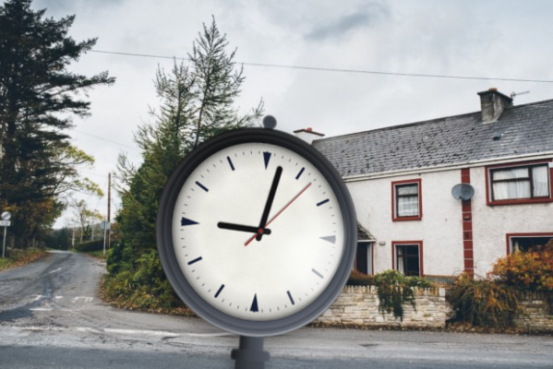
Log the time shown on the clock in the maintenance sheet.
9:02:07
